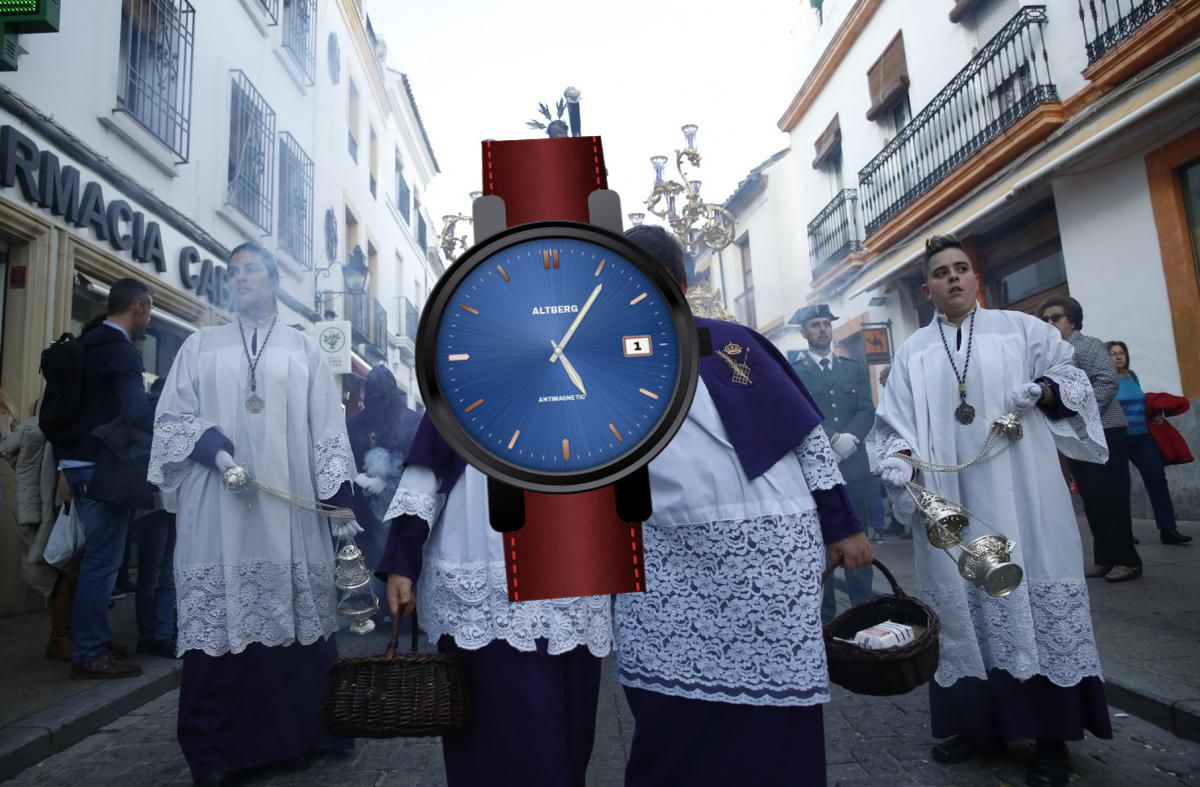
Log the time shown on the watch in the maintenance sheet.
5:06
